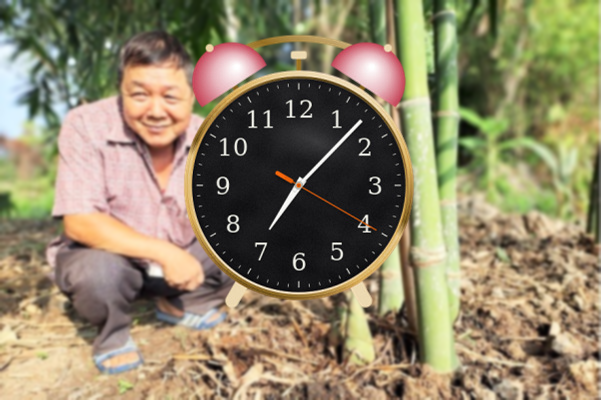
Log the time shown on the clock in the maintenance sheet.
7:07:20
